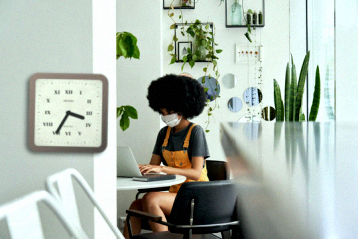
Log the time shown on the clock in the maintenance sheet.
3:35
